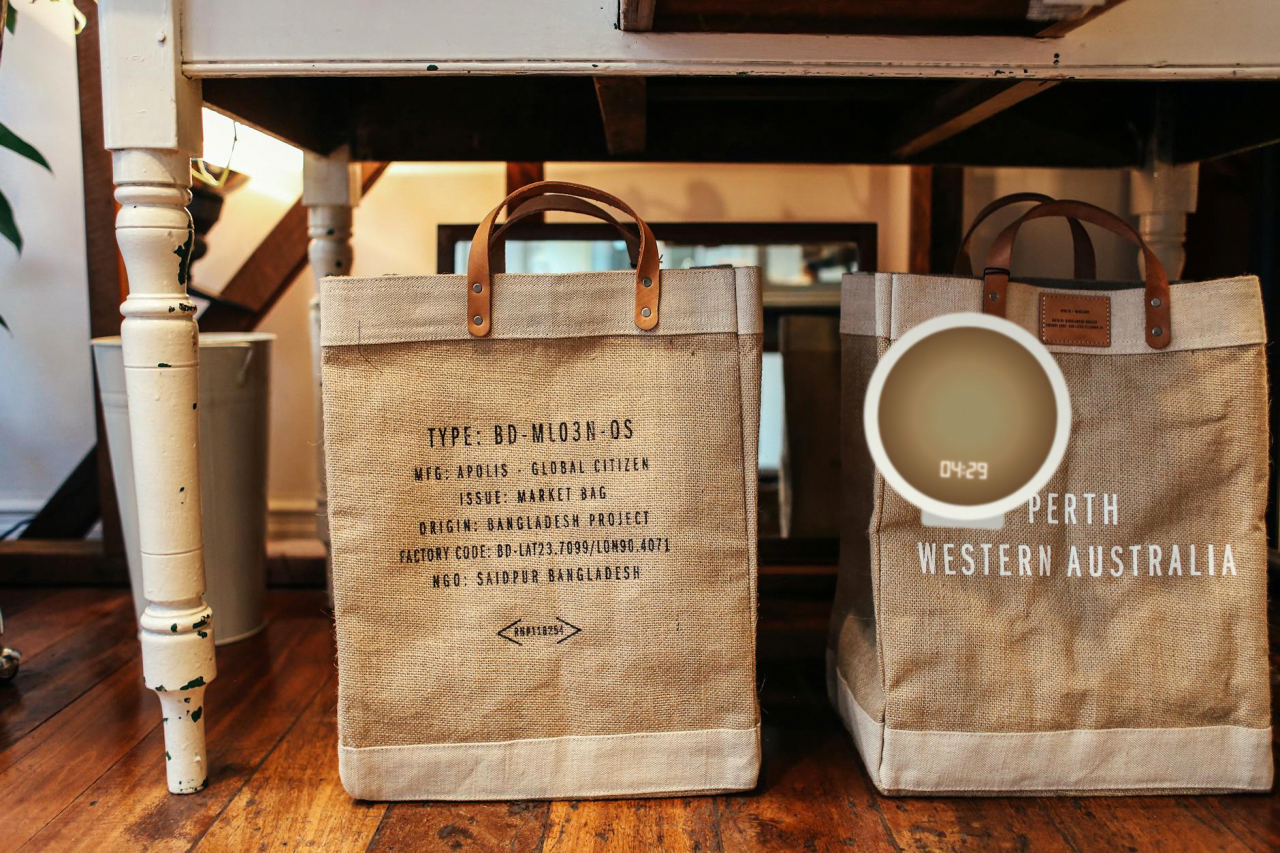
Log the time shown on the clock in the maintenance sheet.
4:29
